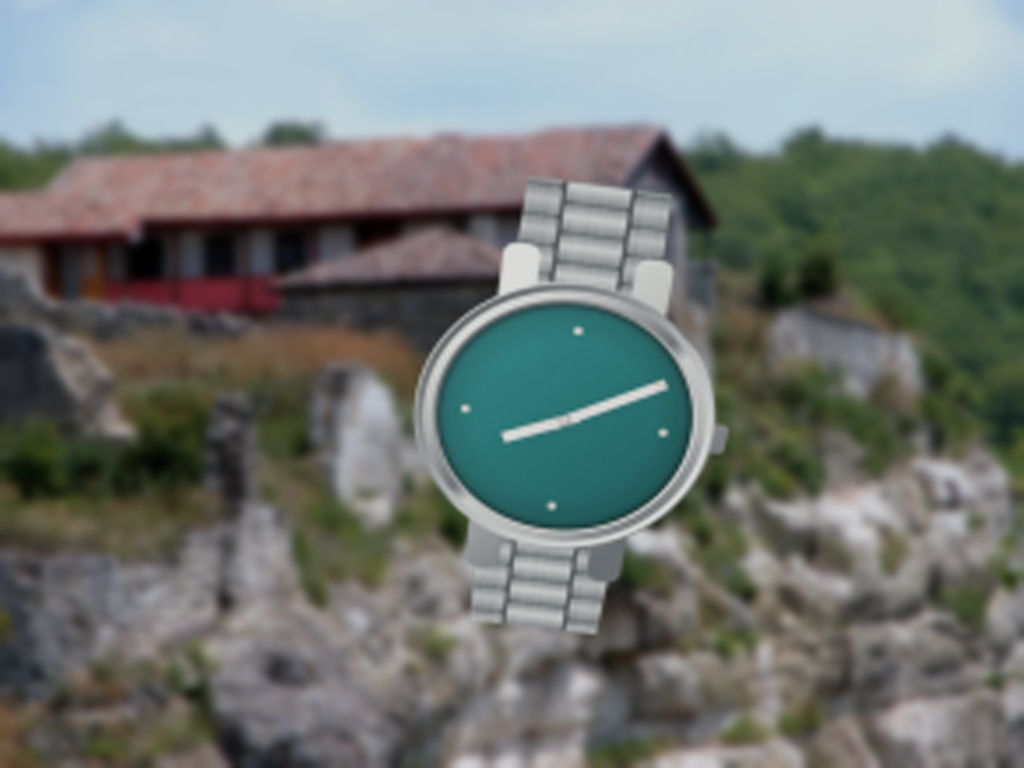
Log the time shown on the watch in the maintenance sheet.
8:10
